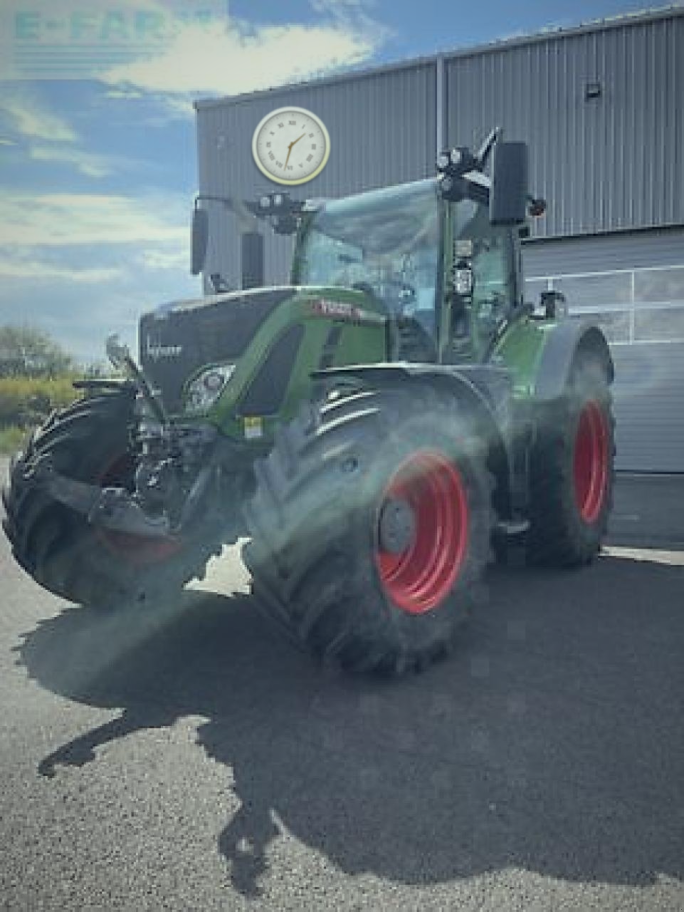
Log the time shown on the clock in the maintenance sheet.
1:32
